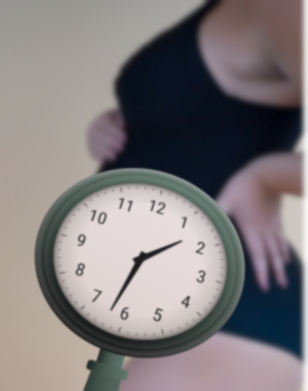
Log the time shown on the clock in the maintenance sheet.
1:32
